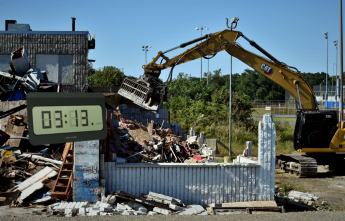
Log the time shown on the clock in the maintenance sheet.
3:13
